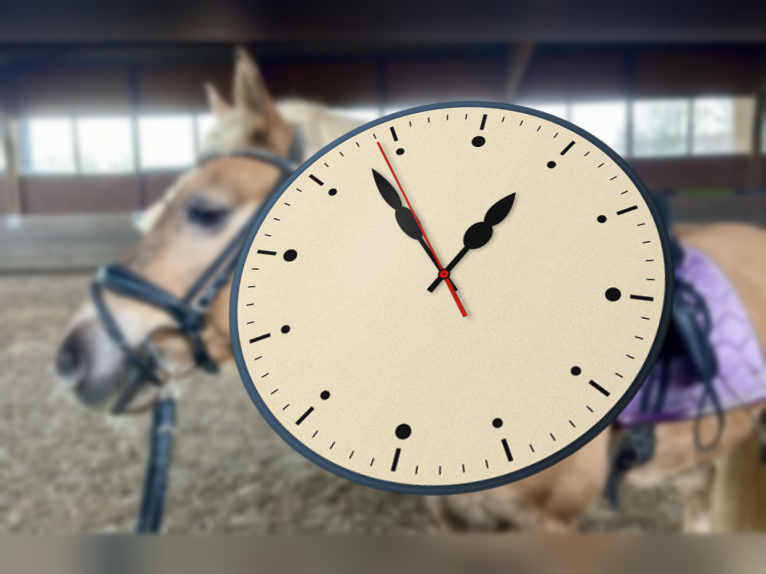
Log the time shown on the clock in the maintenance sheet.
12:52:54
